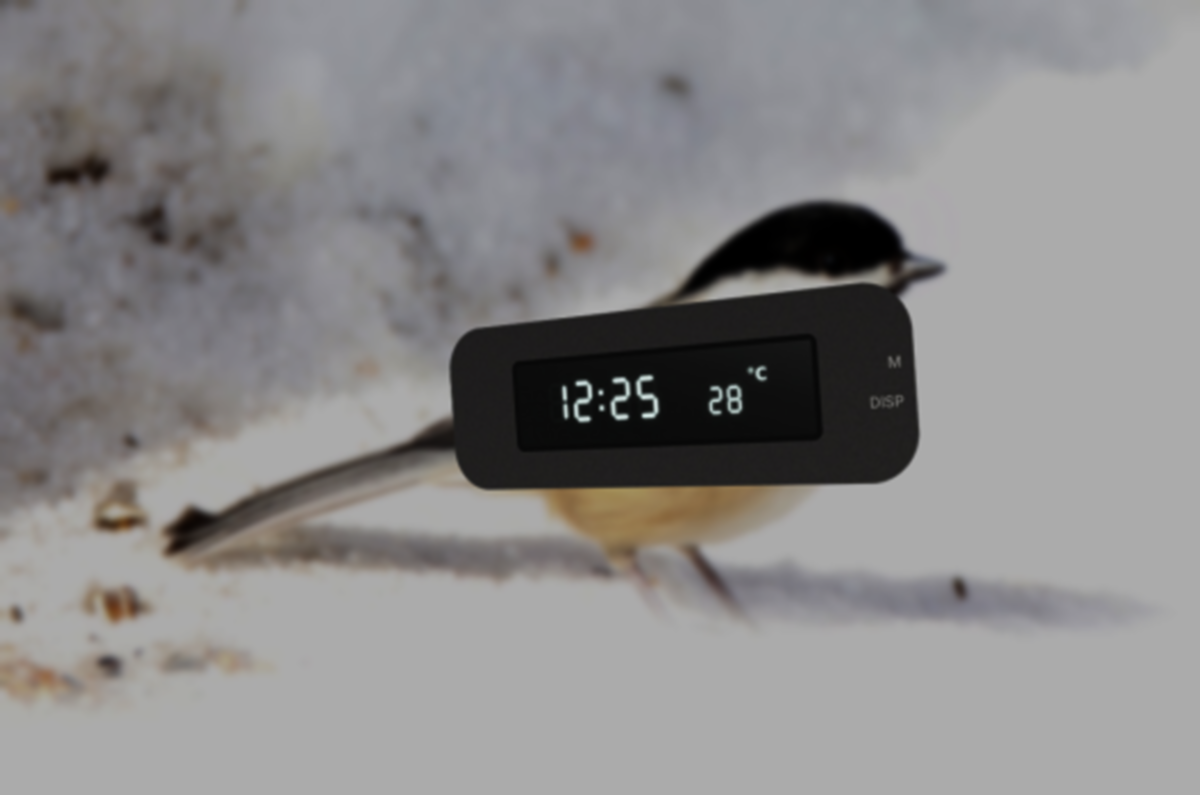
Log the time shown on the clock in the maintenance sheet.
12:25
